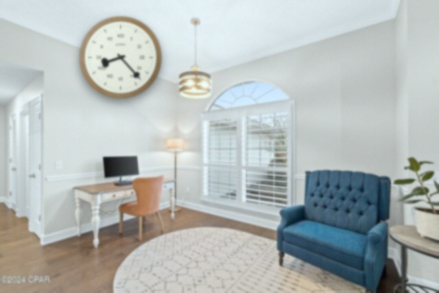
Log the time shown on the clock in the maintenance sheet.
8:23
